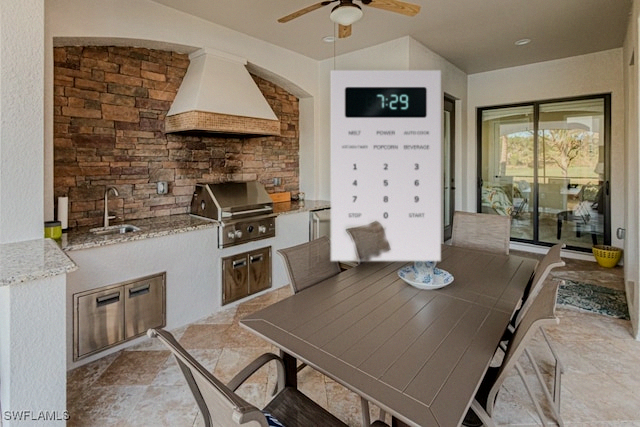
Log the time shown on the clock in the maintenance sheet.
7:29
